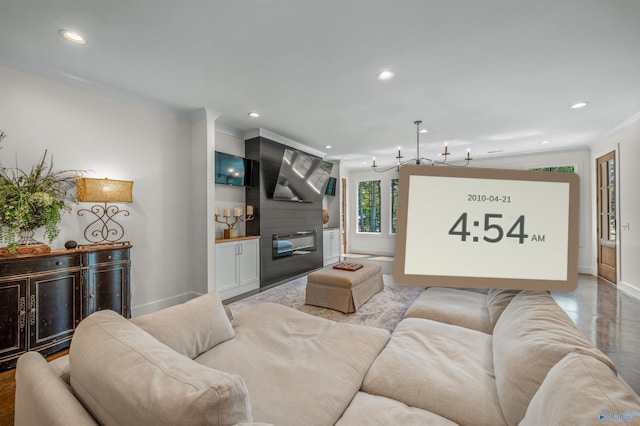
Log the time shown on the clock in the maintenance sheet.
4:54
